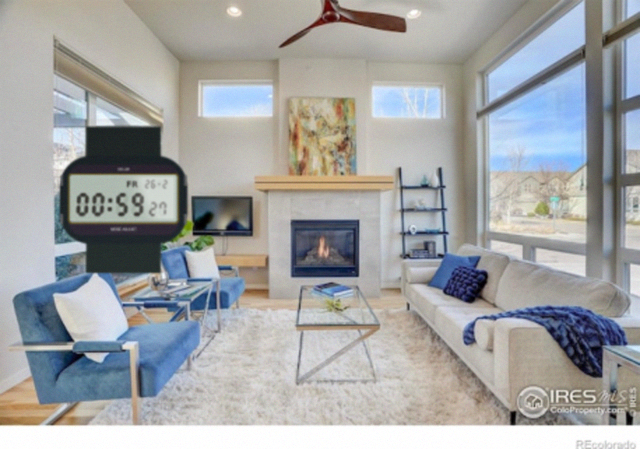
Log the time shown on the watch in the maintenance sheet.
0:59:27
